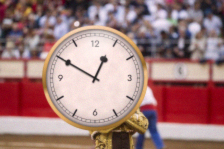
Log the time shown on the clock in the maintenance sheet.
12:50
